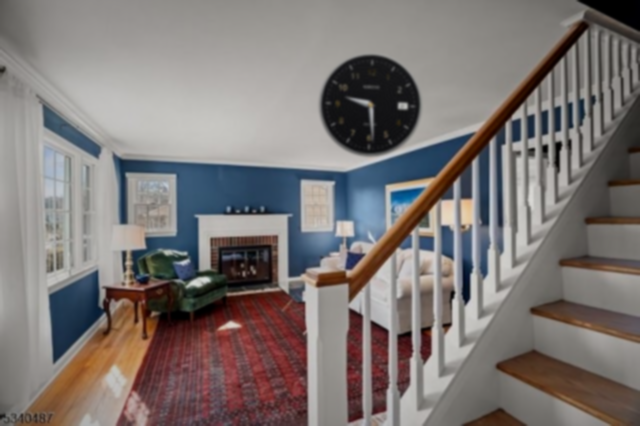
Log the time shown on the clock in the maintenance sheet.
9:29
